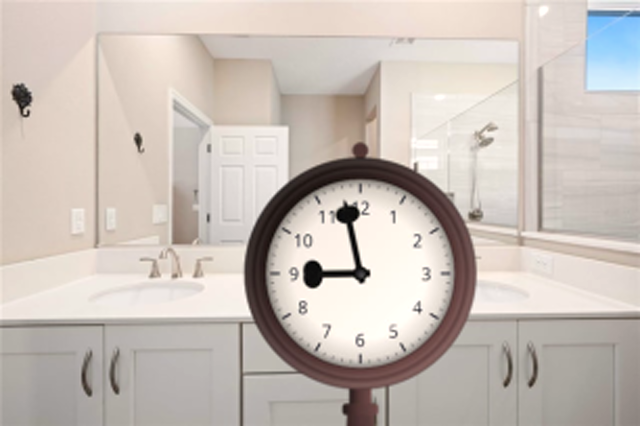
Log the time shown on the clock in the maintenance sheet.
8:58
